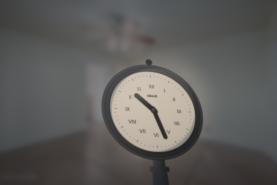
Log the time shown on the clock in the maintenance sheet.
10:27
